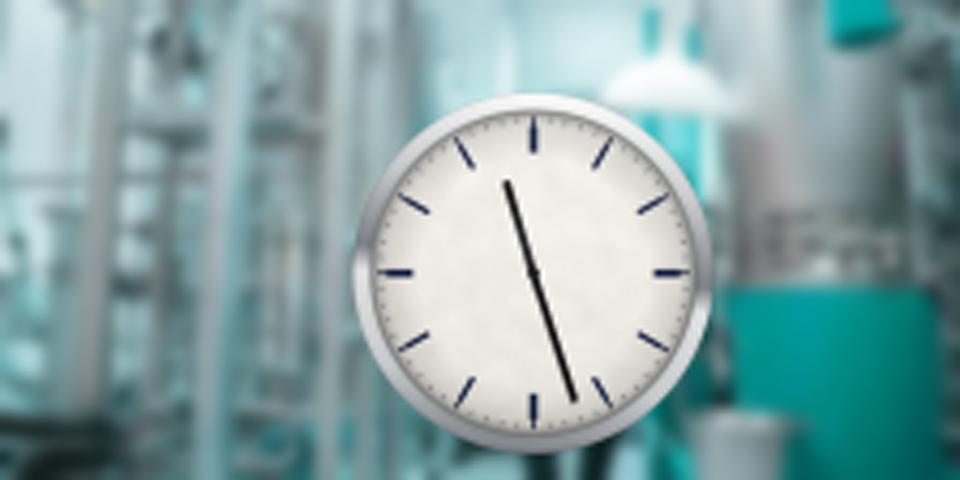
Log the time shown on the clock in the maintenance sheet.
11:27
